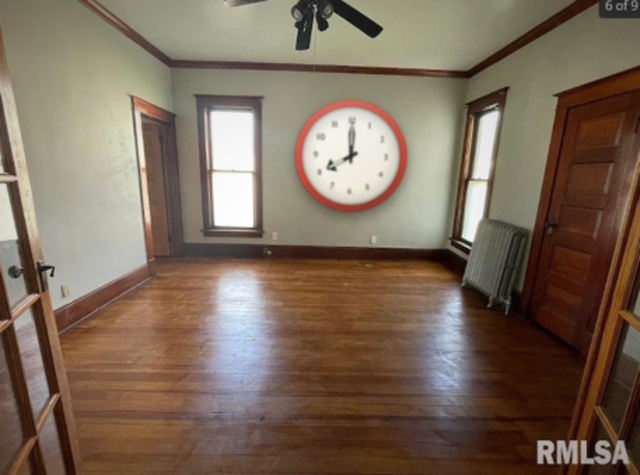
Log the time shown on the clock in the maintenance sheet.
8:00
